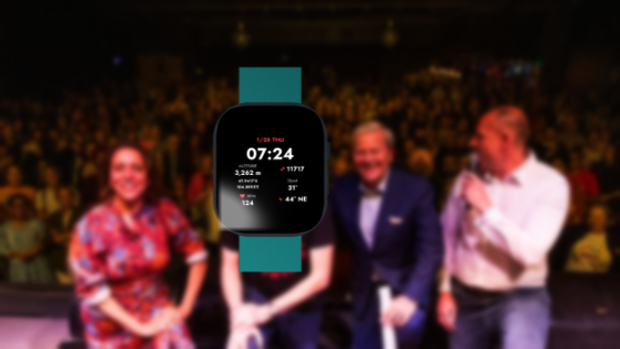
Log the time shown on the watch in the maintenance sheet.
7:24
